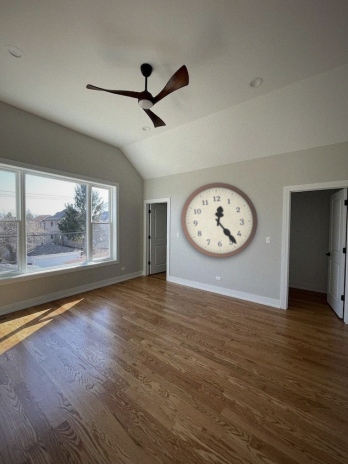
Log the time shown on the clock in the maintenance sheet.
12:24
